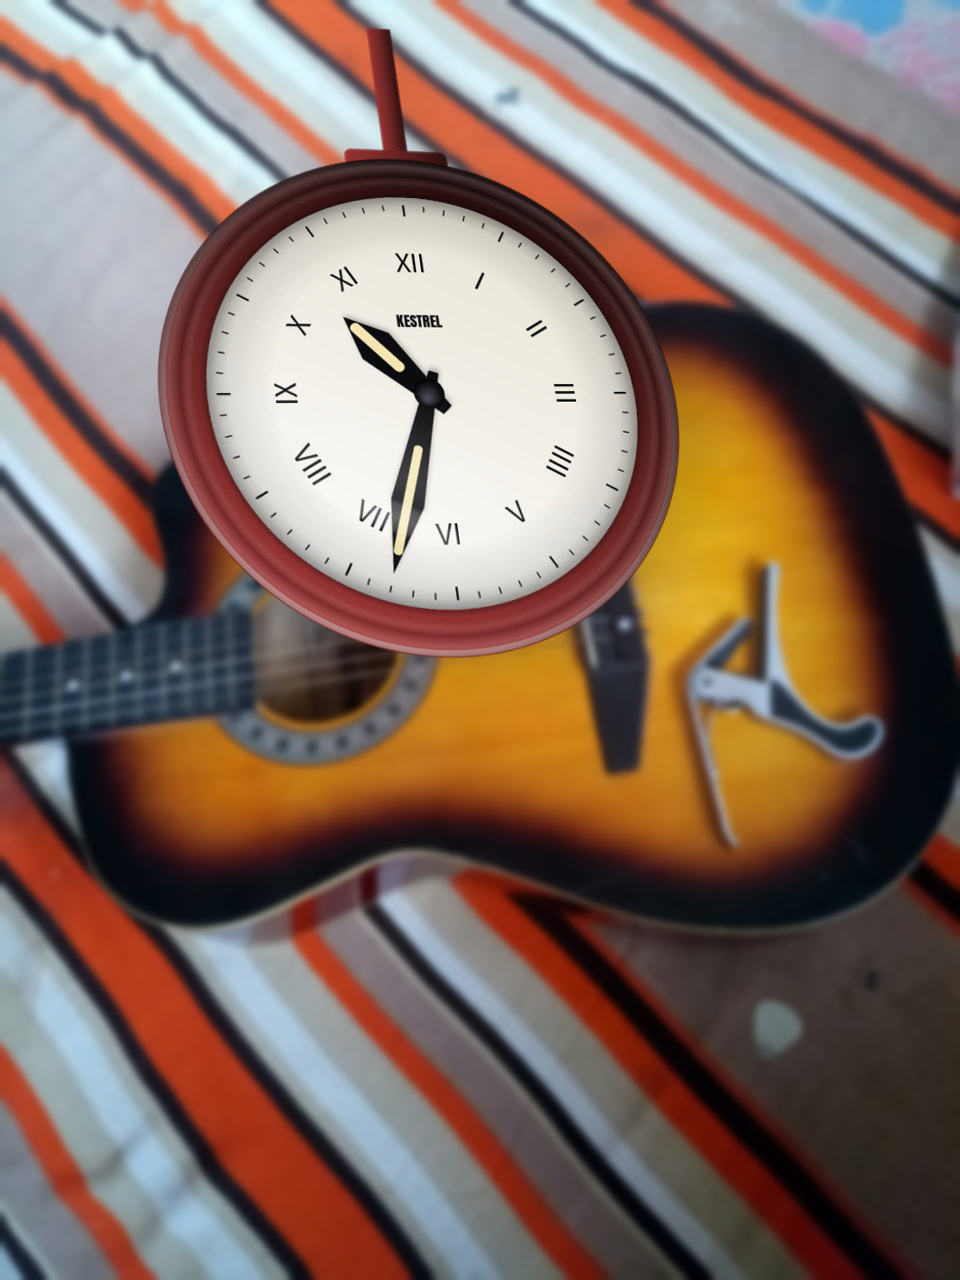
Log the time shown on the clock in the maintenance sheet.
10:33
